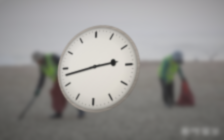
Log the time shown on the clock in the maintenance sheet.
2:43
